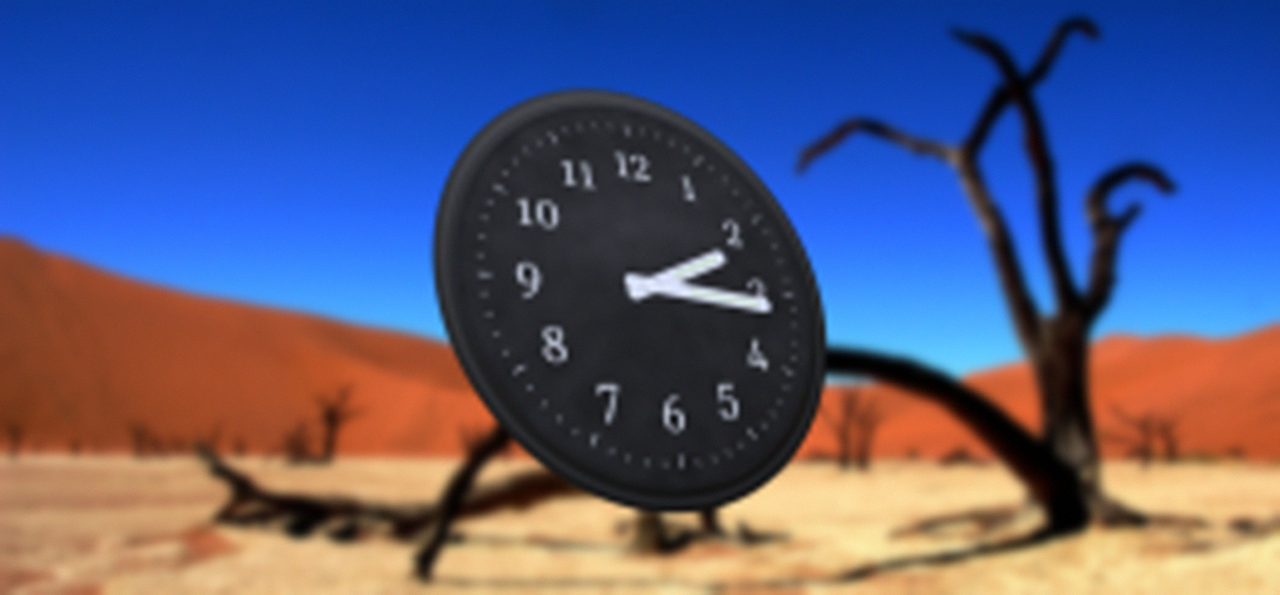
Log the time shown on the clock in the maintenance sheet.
2:16
